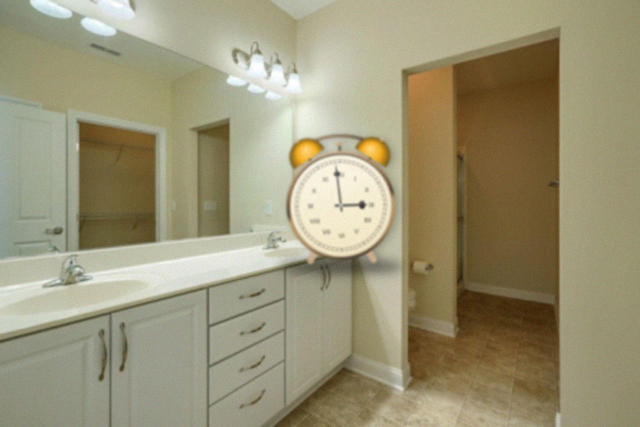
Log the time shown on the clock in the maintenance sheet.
2:59
